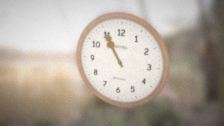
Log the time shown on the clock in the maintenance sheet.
10:55
